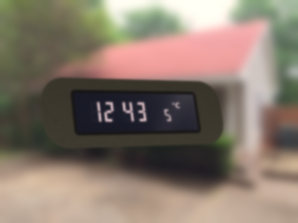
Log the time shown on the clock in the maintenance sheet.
12:43
